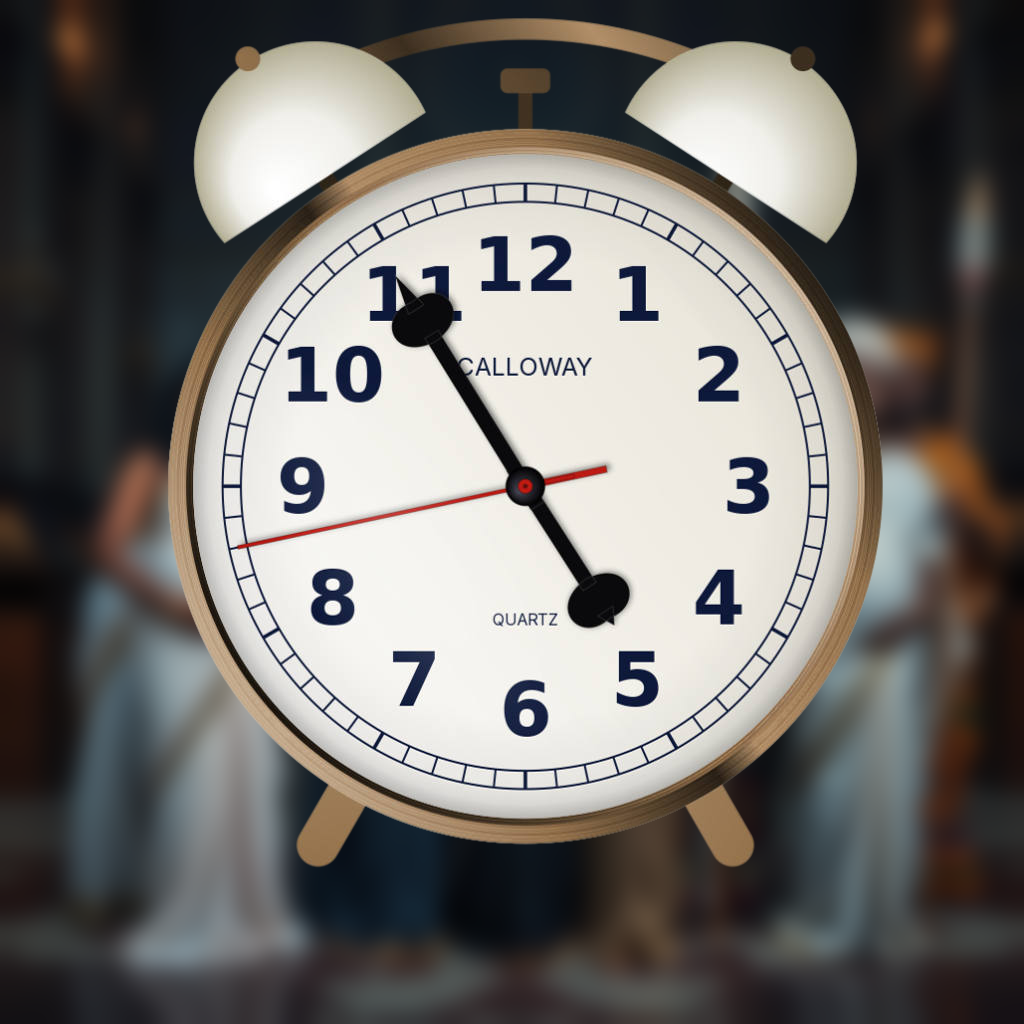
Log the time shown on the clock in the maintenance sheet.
4:54:43
